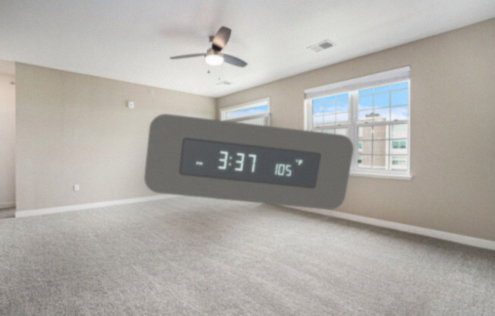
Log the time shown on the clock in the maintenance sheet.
3:37
